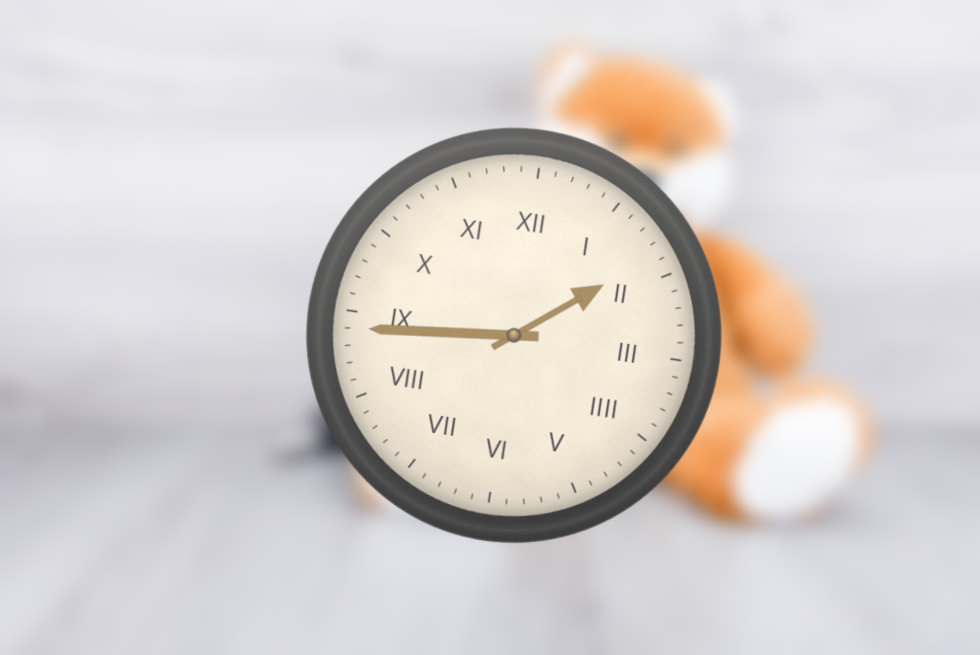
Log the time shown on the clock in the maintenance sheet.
1:44
